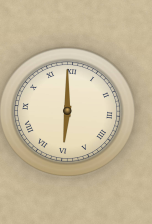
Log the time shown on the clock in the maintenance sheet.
5:59
